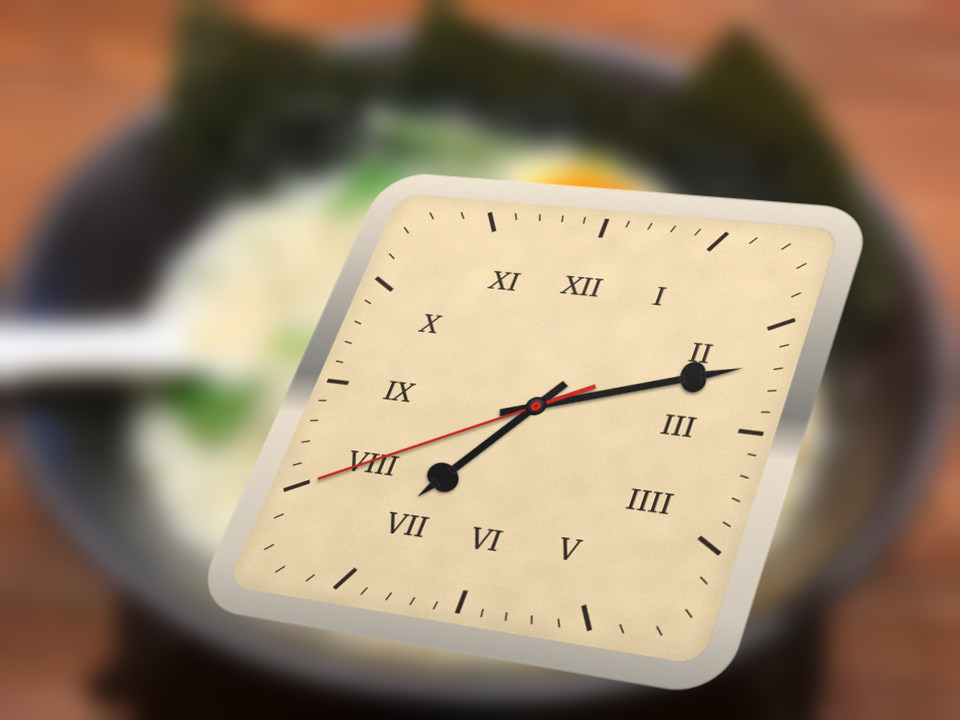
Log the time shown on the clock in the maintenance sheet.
7:11:40
